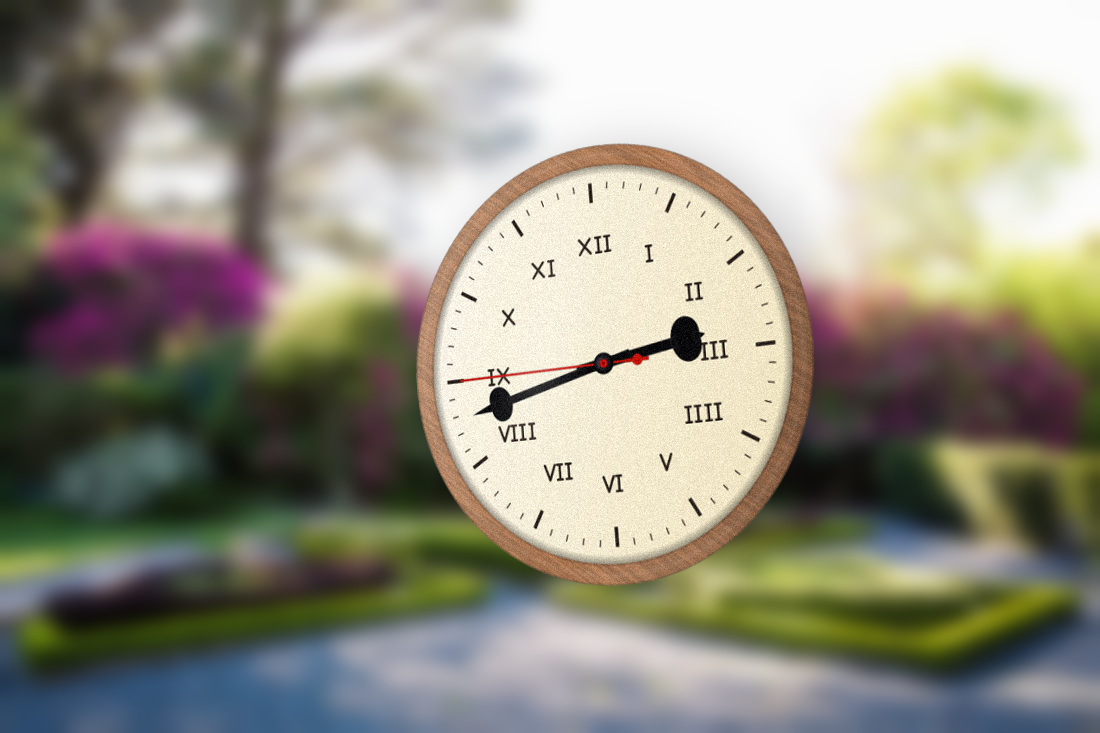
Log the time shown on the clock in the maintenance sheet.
2:42:45
